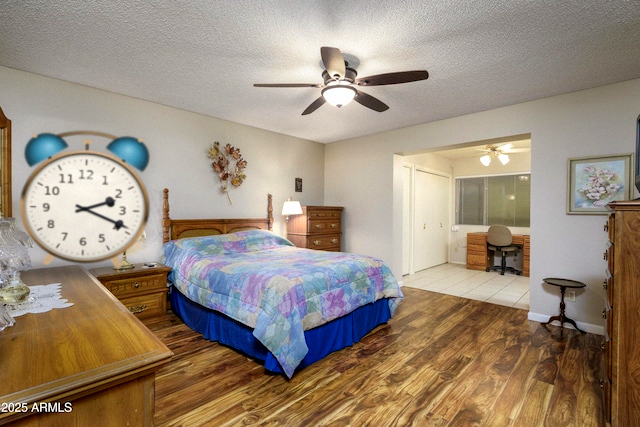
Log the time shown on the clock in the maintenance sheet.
2:19
